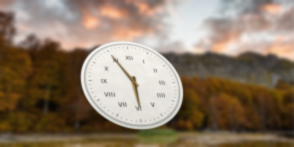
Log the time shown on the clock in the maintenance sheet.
5:55
